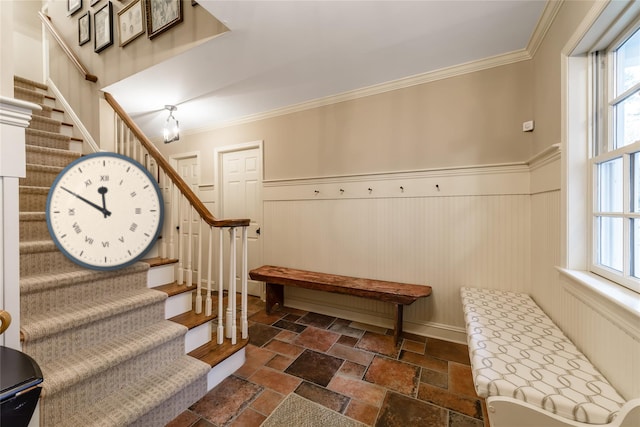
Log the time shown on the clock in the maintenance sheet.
11:50
